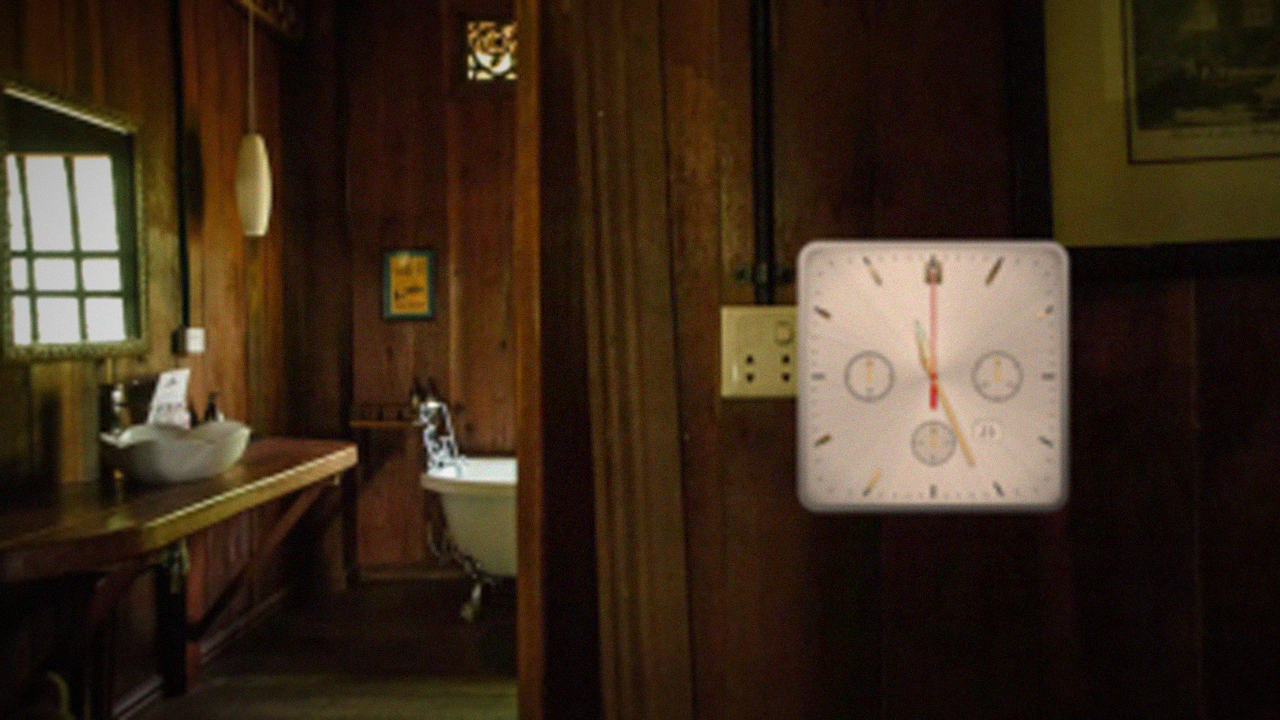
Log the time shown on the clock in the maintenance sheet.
11:26
